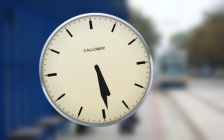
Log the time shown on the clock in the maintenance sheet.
5:29
